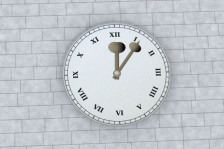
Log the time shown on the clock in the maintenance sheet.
12:06
